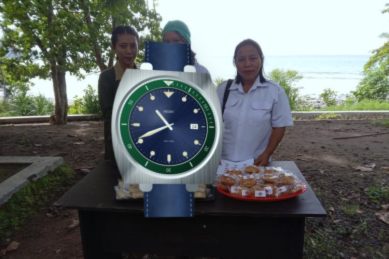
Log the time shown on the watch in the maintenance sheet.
10:41
